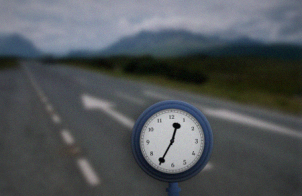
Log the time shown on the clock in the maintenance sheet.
12:35
